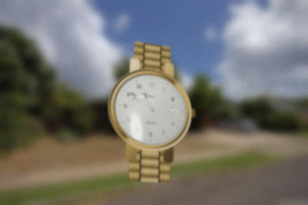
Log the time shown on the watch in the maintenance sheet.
10:50
